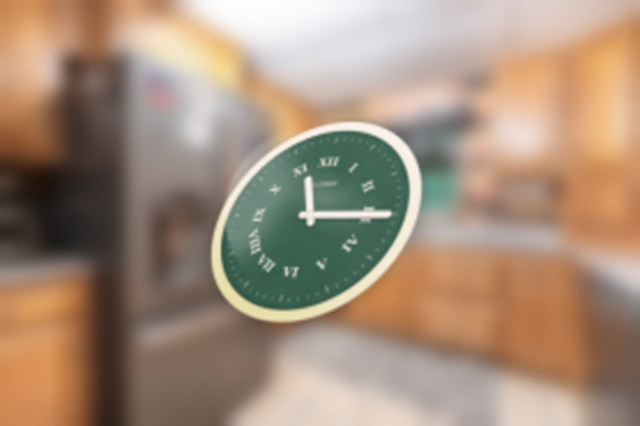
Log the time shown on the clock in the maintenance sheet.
11:15
